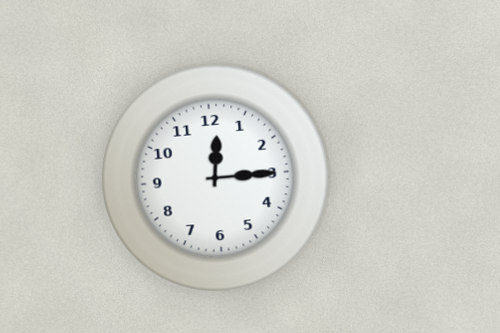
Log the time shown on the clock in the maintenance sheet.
12:15
